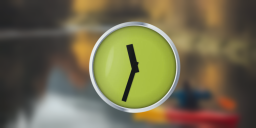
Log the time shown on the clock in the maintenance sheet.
11:33
